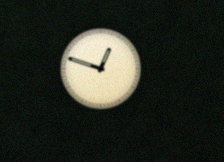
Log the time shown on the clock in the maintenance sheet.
12:48
